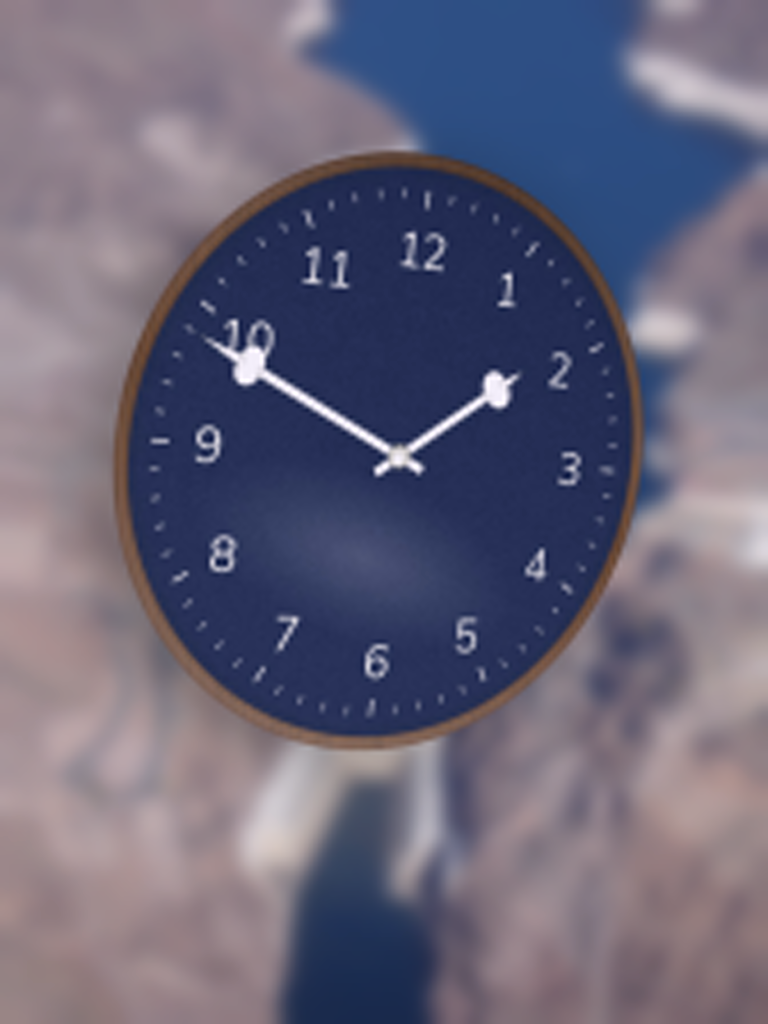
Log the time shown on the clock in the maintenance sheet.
1:49
